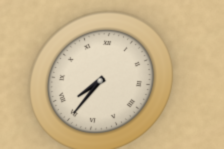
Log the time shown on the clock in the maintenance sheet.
7:35
